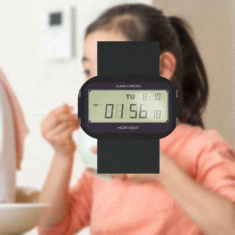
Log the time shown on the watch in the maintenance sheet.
1:56:18
